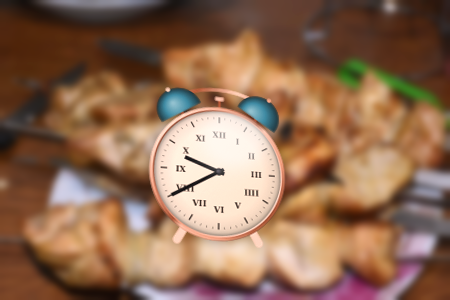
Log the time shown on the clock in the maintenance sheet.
9:40
